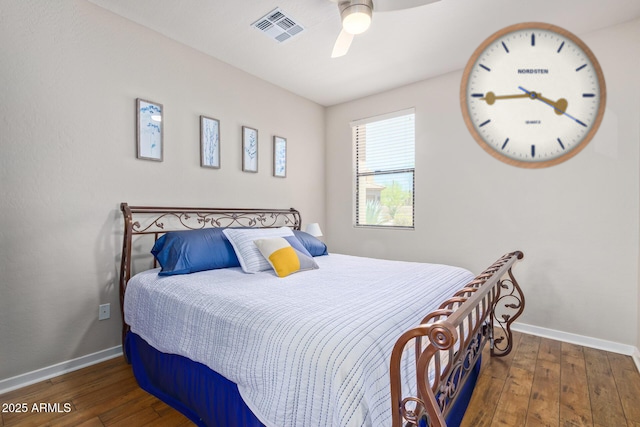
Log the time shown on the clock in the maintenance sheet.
3:44:20
